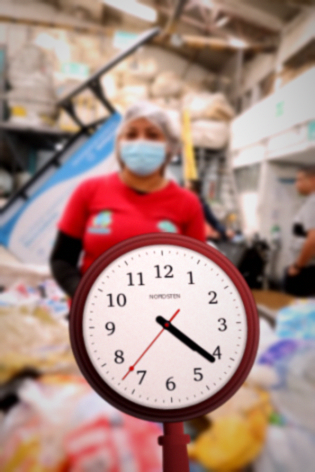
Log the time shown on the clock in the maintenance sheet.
4:21:37
